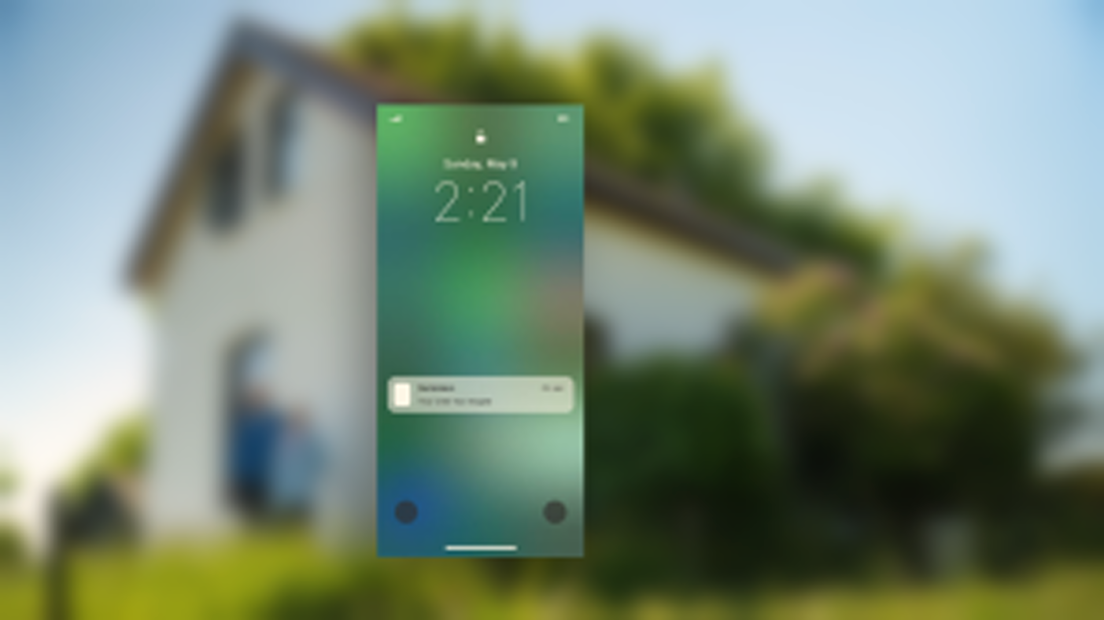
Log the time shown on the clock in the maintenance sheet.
2:21
